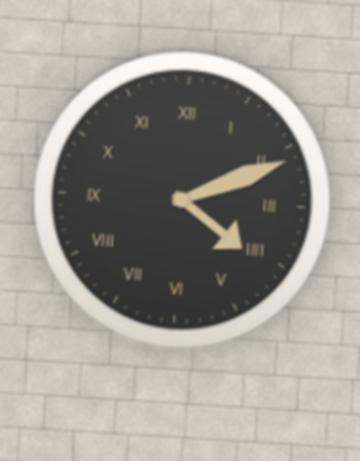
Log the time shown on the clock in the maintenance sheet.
4:11
